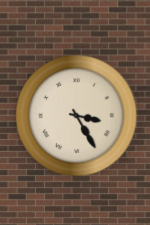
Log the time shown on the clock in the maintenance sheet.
3:25
